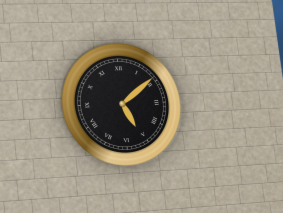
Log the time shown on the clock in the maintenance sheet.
5:09
